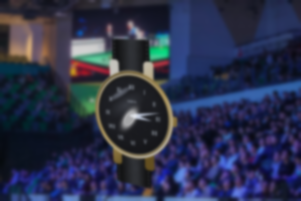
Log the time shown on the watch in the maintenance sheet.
3:13
